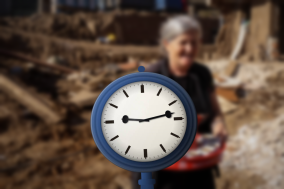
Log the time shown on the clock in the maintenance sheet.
9:13
